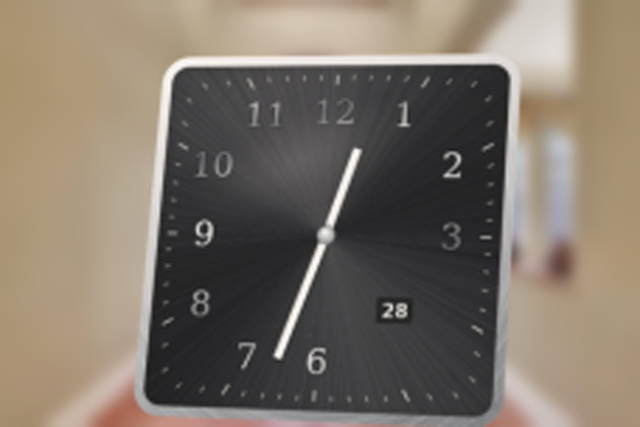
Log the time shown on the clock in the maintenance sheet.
12:33
